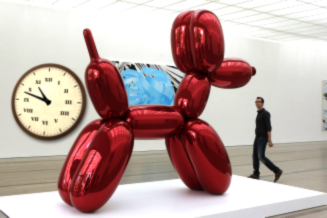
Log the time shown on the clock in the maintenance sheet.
10:48
